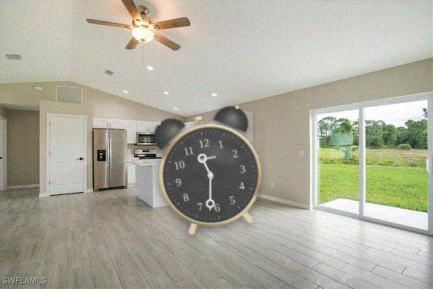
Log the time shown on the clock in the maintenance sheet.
11:32
